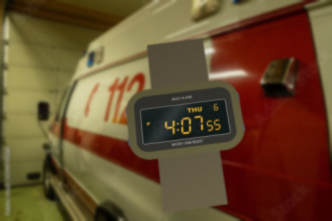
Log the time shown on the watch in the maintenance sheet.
4:07:55
